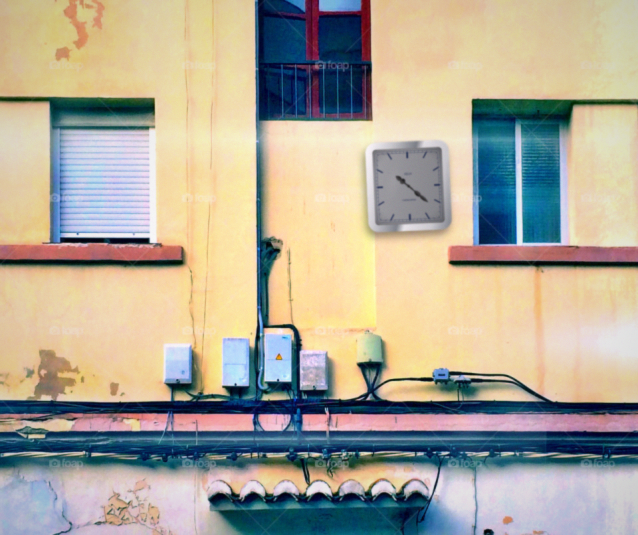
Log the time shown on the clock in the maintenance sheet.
10:22
